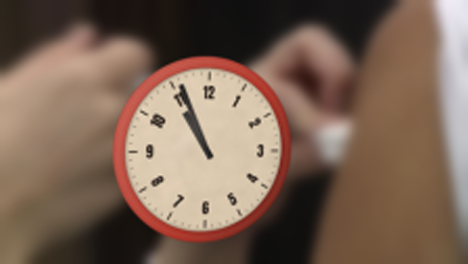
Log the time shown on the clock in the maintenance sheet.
10:56
